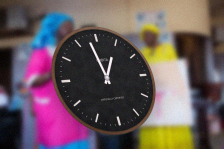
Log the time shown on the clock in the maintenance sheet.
12:58
